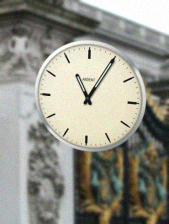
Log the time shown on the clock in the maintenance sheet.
11:05
